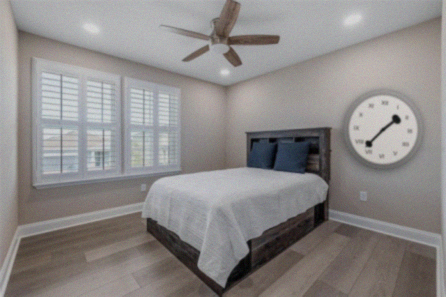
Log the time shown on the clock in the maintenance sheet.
1:37
